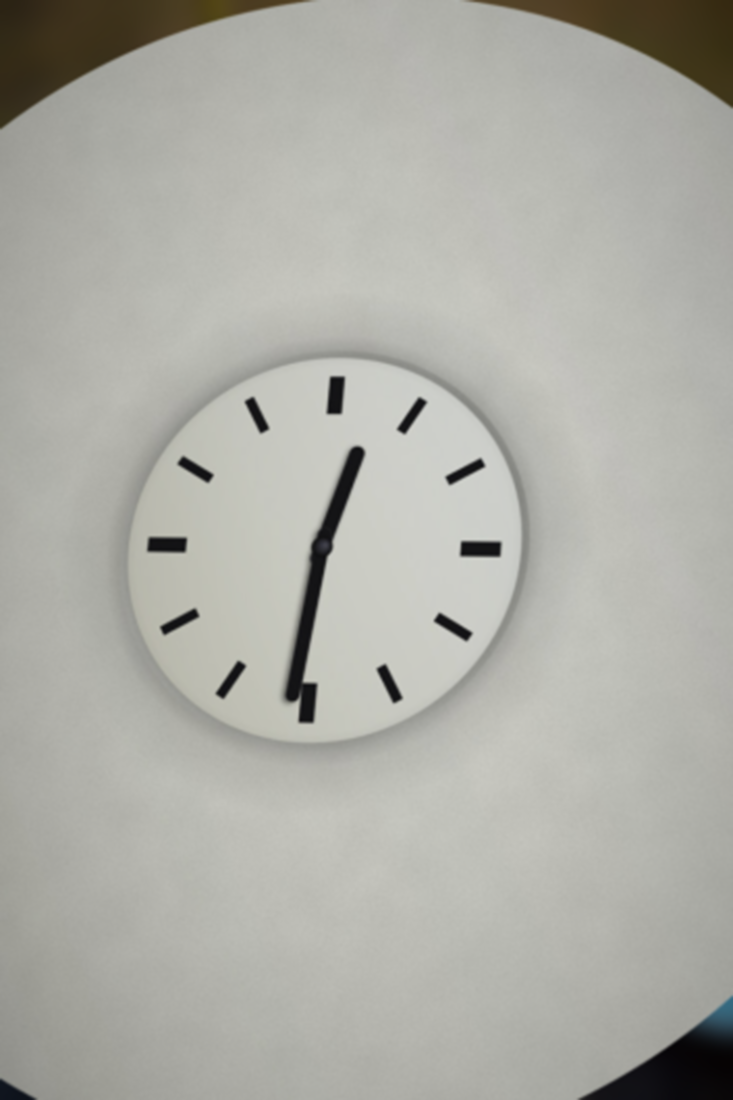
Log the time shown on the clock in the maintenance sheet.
12:31
